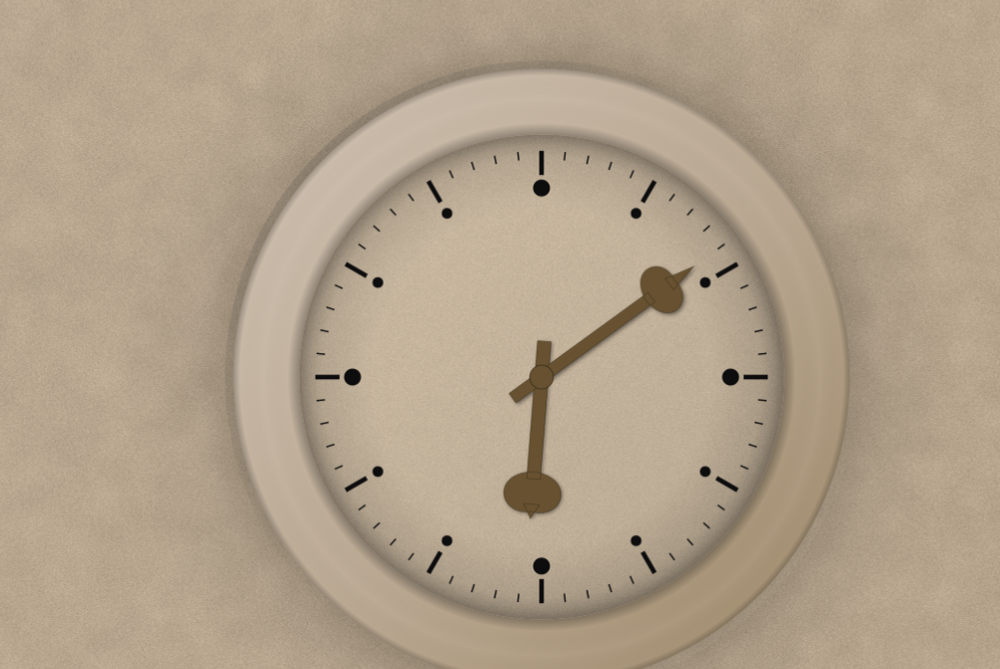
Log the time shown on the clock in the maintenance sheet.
6:09
